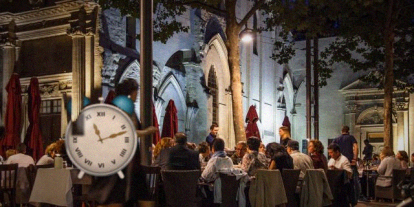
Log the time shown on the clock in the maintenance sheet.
11:12
